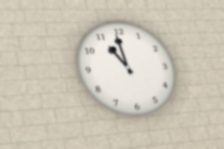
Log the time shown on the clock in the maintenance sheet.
10:59
